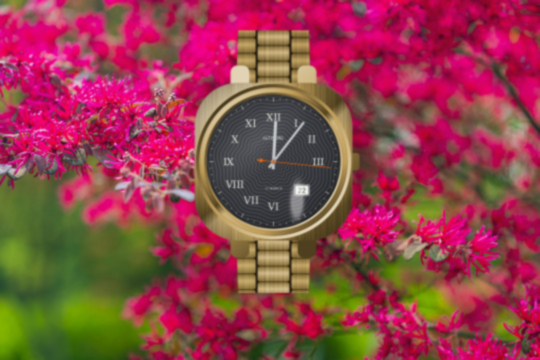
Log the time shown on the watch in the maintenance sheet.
12:06:16
